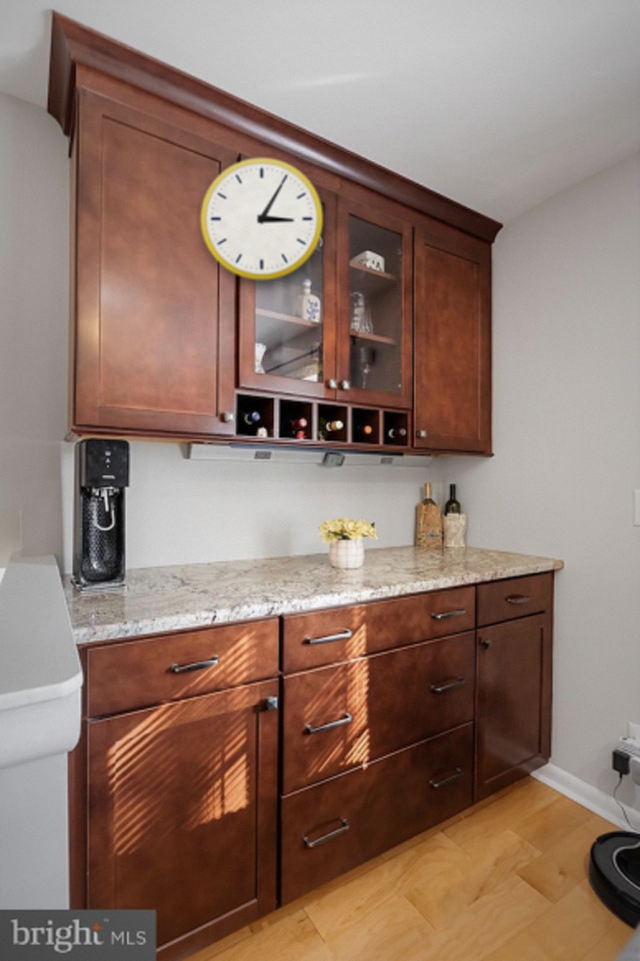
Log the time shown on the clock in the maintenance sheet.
3:05
